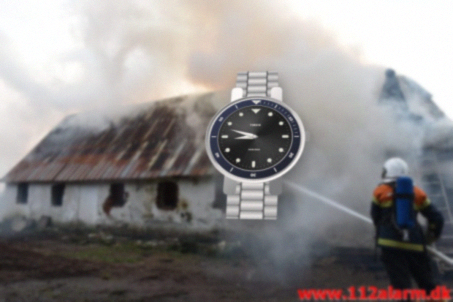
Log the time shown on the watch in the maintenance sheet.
8:48
